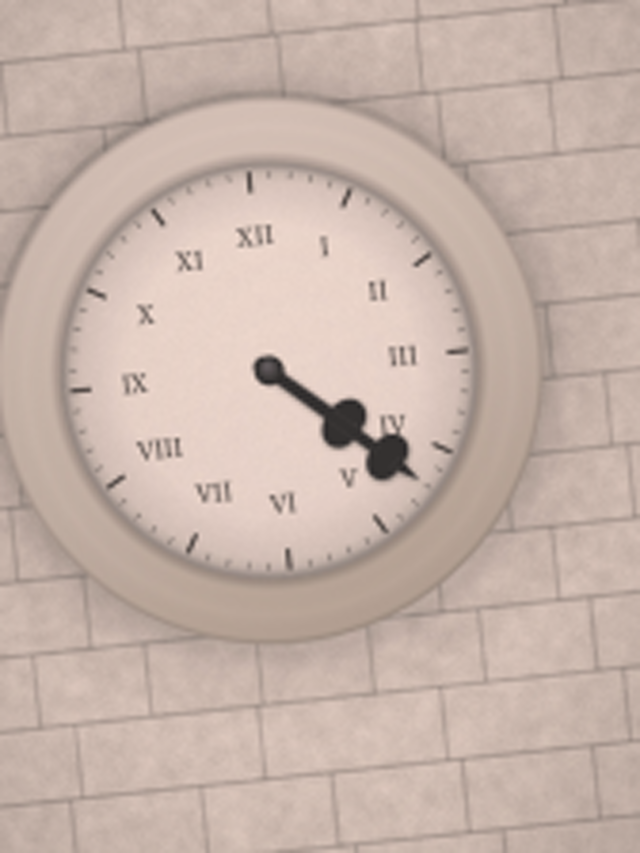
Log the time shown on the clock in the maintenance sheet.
4:22
